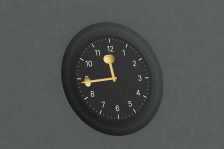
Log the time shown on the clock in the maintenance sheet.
11:44
